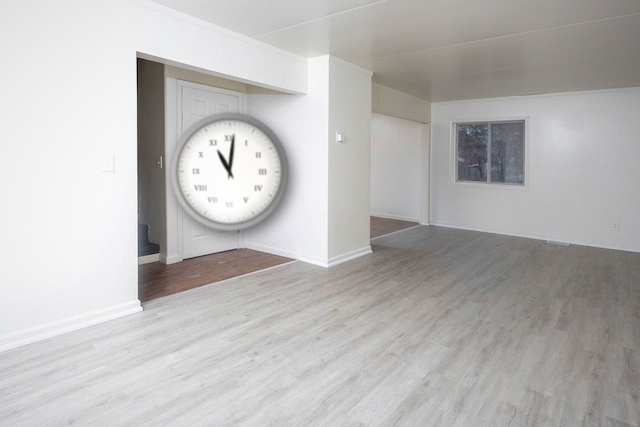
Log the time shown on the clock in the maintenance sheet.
11:01
